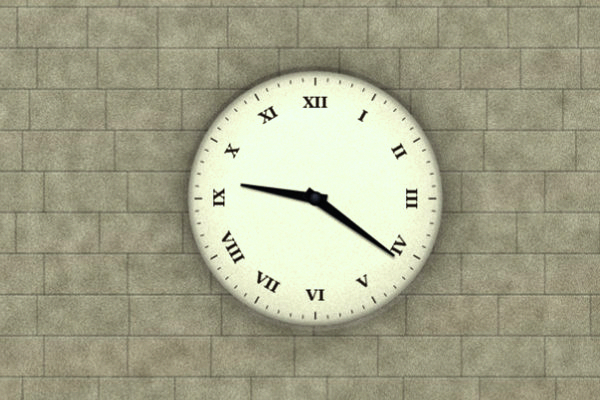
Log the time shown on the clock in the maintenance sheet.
9:21
